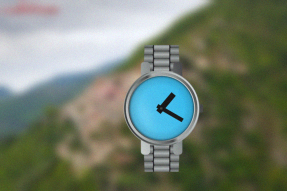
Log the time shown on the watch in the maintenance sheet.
1:20
